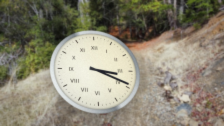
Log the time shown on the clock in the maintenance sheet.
3:19
